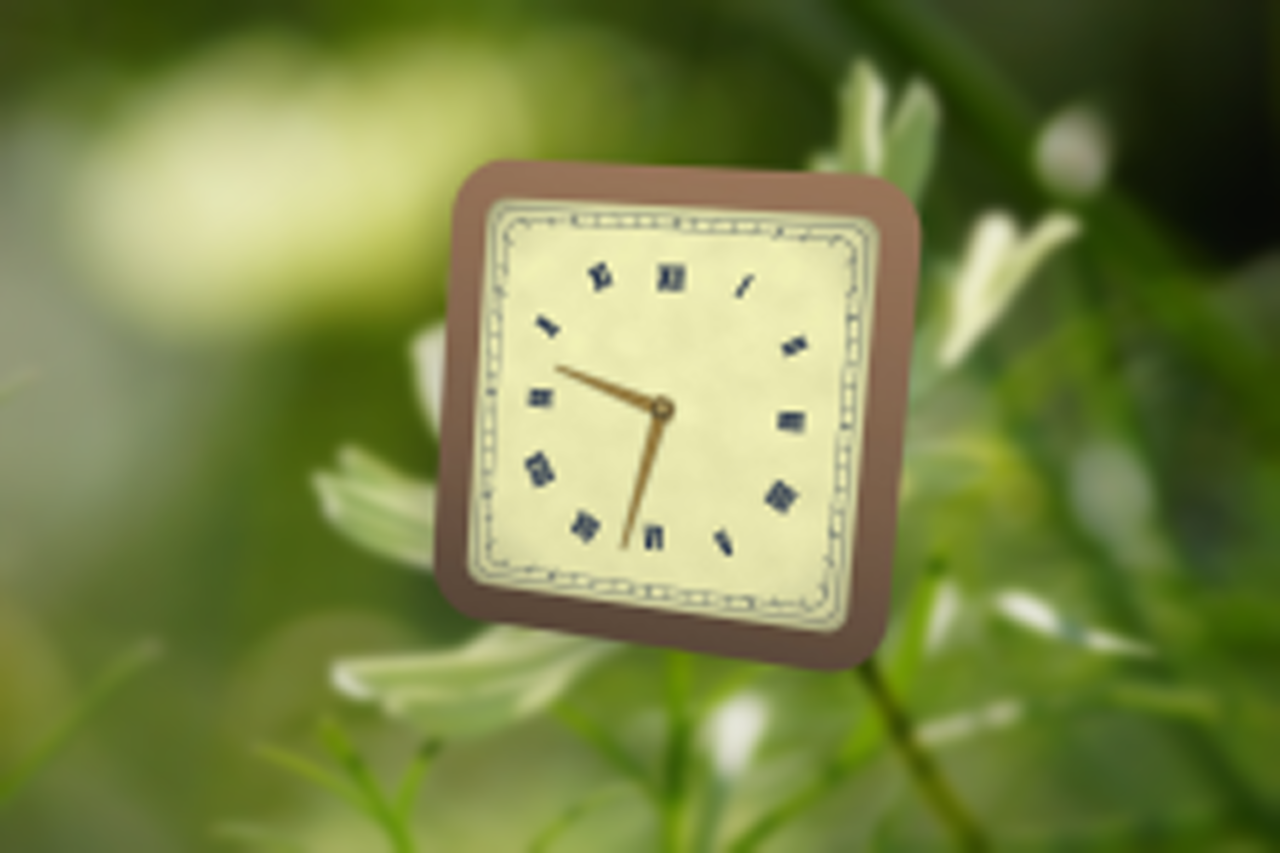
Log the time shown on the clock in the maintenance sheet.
9:32
